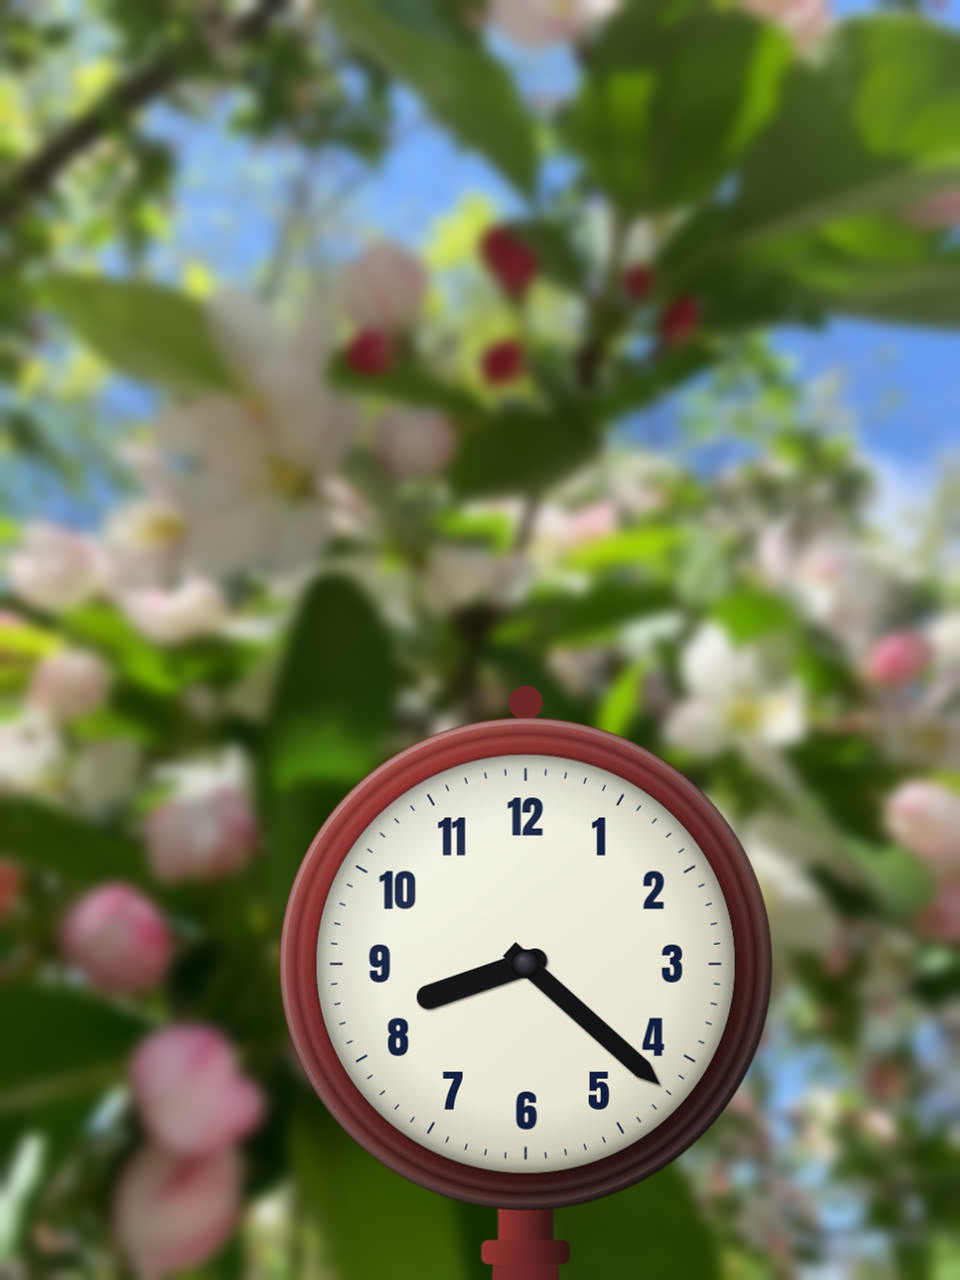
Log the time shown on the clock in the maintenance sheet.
8:22
